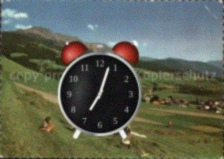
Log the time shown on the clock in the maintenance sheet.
7:03
